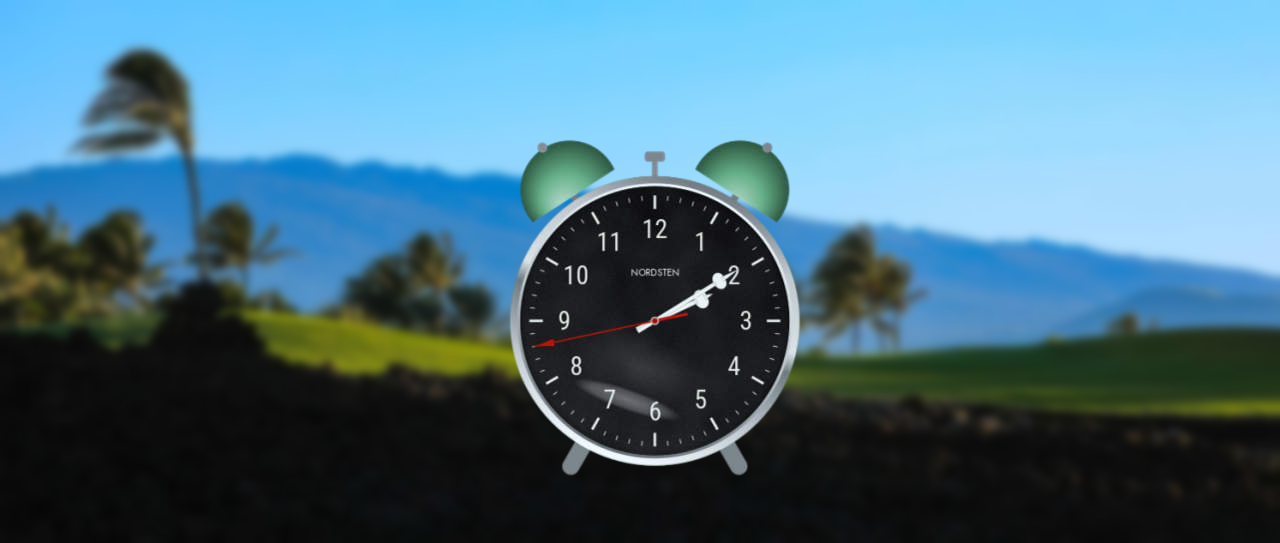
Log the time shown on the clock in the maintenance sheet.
2:09:43
